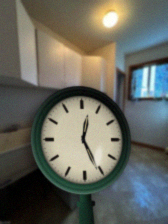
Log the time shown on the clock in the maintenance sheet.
12:26
